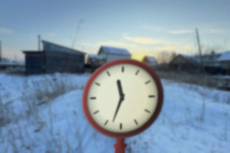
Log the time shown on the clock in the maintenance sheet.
11:33
